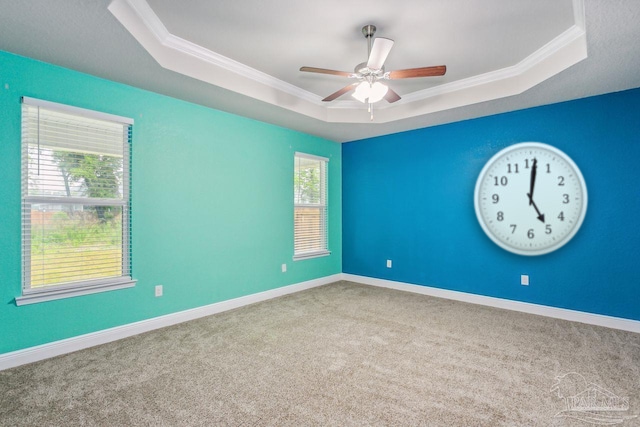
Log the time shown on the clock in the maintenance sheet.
5:01
